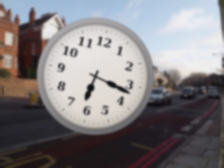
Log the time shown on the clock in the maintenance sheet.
6:17
